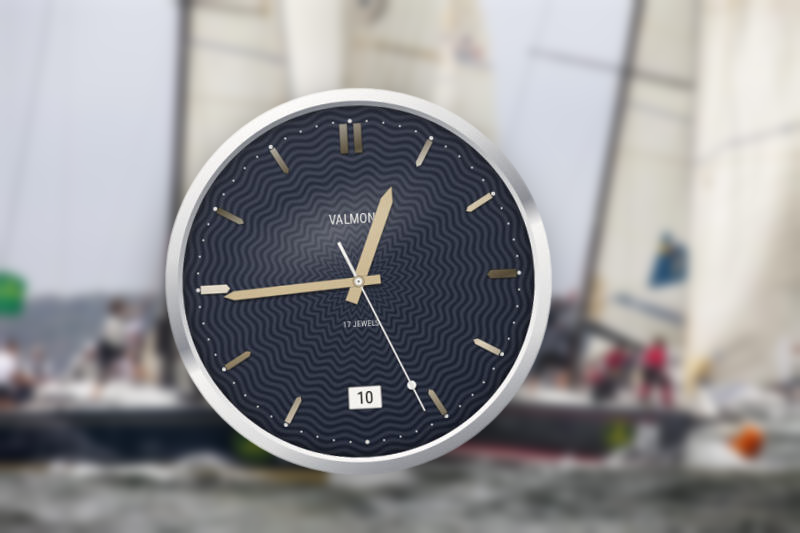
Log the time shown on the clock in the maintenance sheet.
12:44:26
